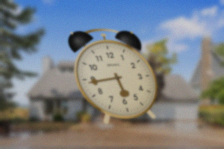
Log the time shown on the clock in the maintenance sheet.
5:44
